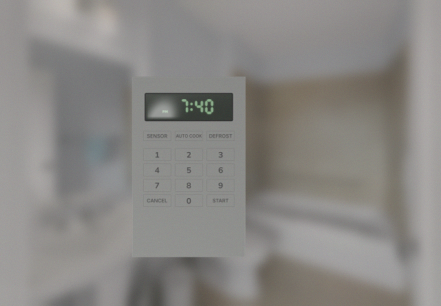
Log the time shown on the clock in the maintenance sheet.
7:40
